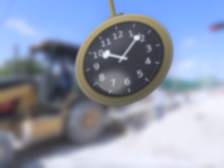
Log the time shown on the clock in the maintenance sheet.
10:08
